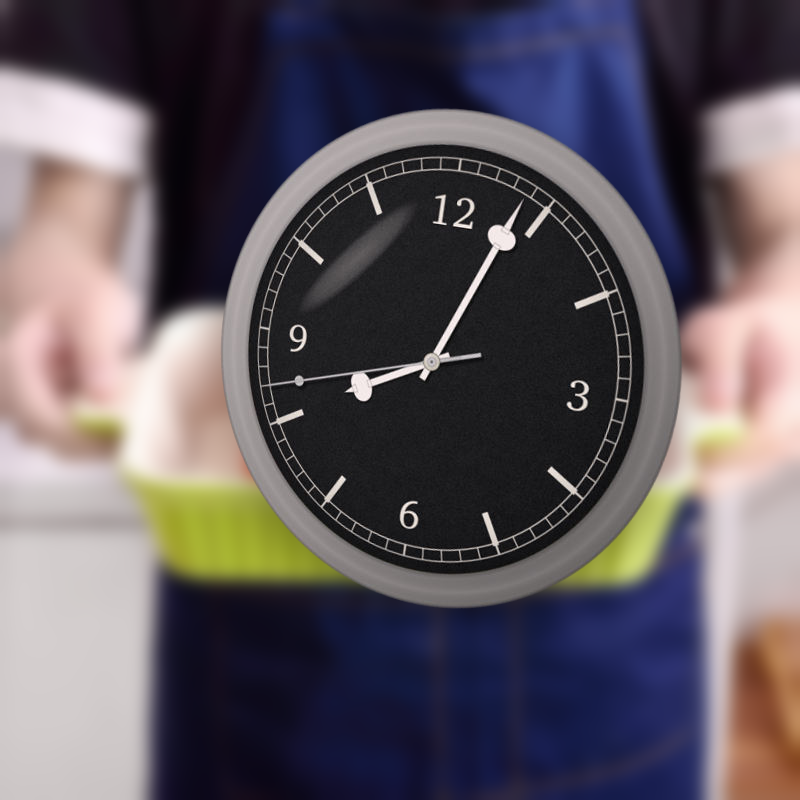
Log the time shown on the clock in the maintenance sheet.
8:03:42
